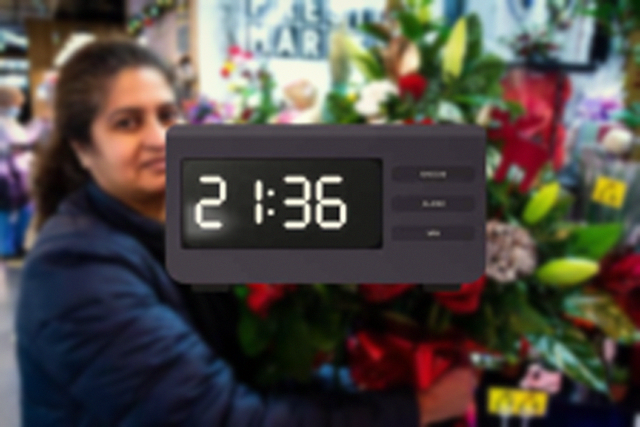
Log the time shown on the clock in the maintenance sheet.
21:36
